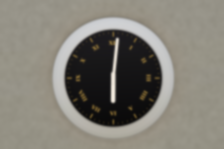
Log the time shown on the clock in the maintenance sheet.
6:01
